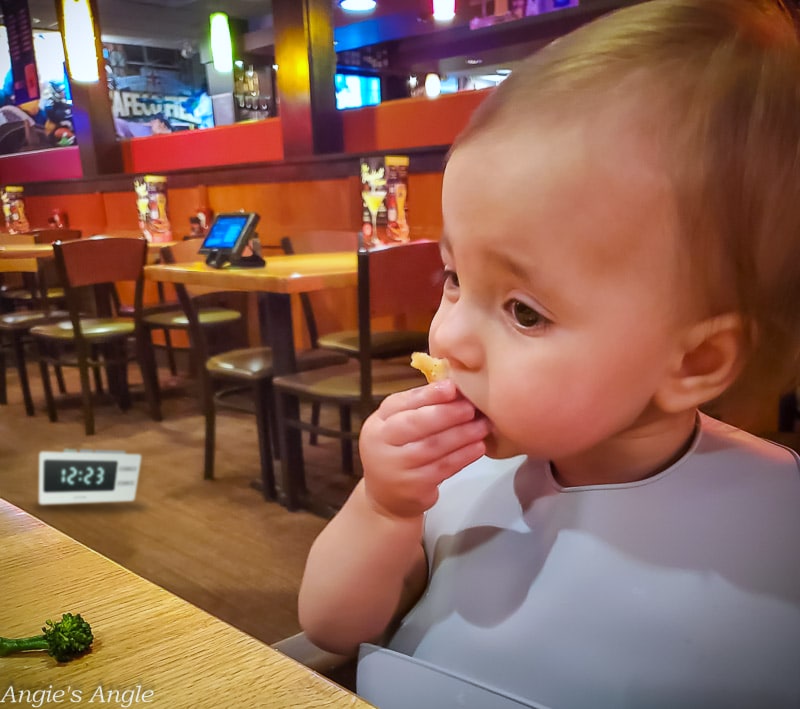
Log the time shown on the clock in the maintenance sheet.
12:23
